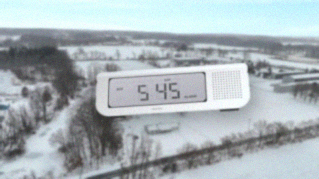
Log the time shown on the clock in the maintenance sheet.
5:45
